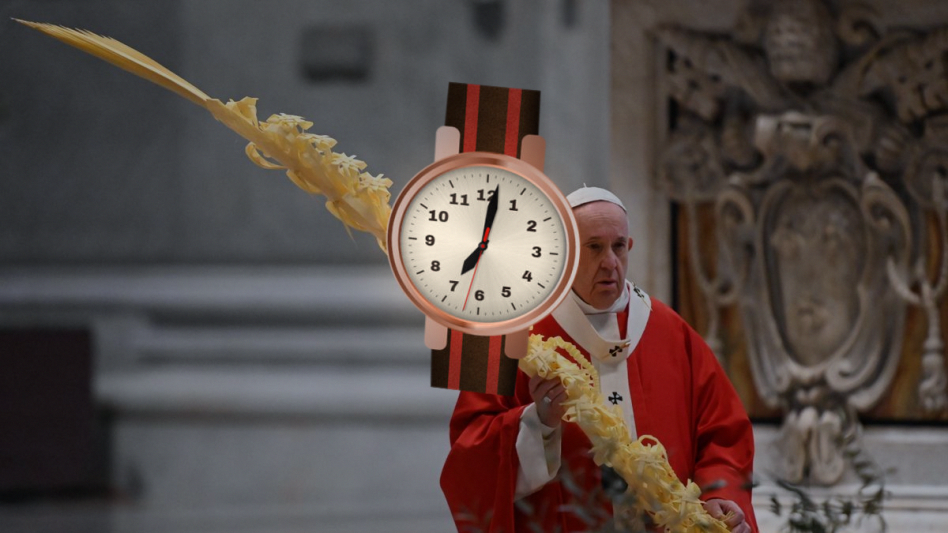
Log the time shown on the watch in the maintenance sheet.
7:01:32
